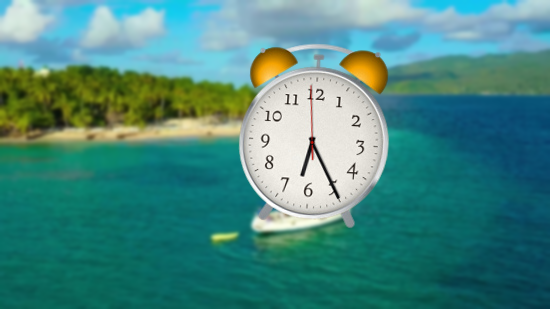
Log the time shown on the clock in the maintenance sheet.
6:24:59
